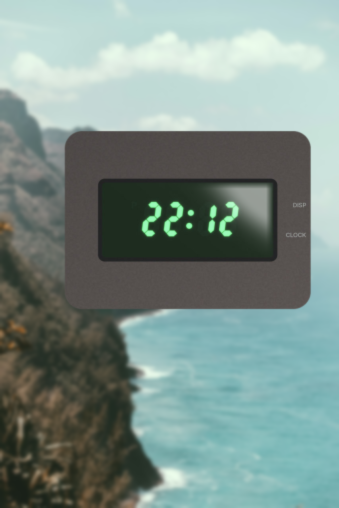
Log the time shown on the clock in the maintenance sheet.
22:12
